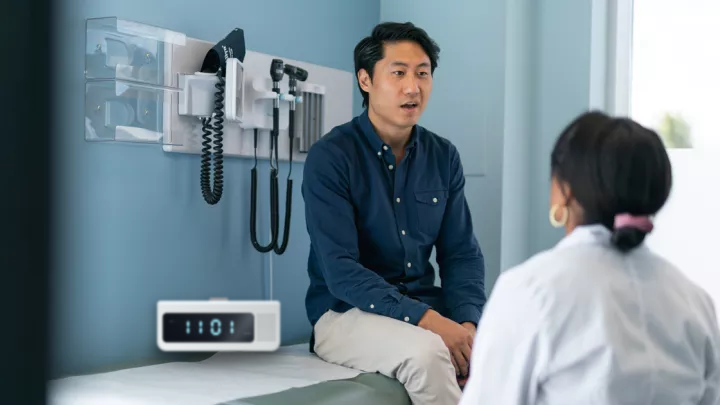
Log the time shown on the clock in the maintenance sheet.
11:01
